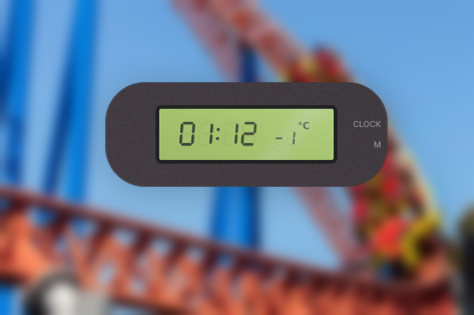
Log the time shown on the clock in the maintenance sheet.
1:12
